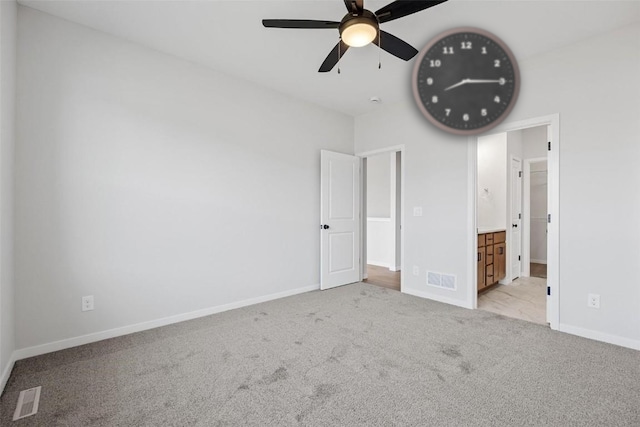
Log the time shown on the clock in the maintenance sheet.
8:15
